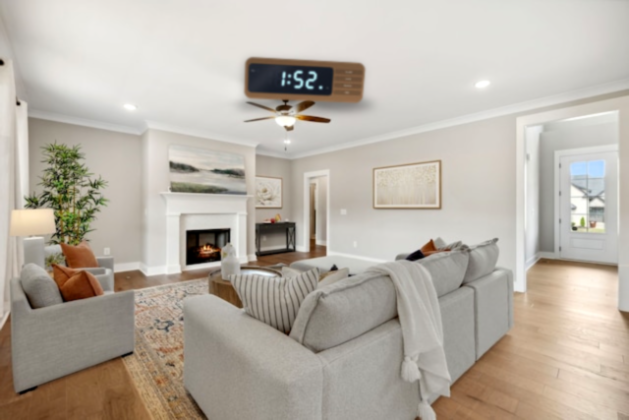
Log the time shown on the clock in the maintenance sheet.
1:52
